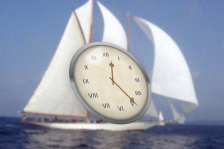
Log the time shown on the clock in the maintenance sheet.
12:24
